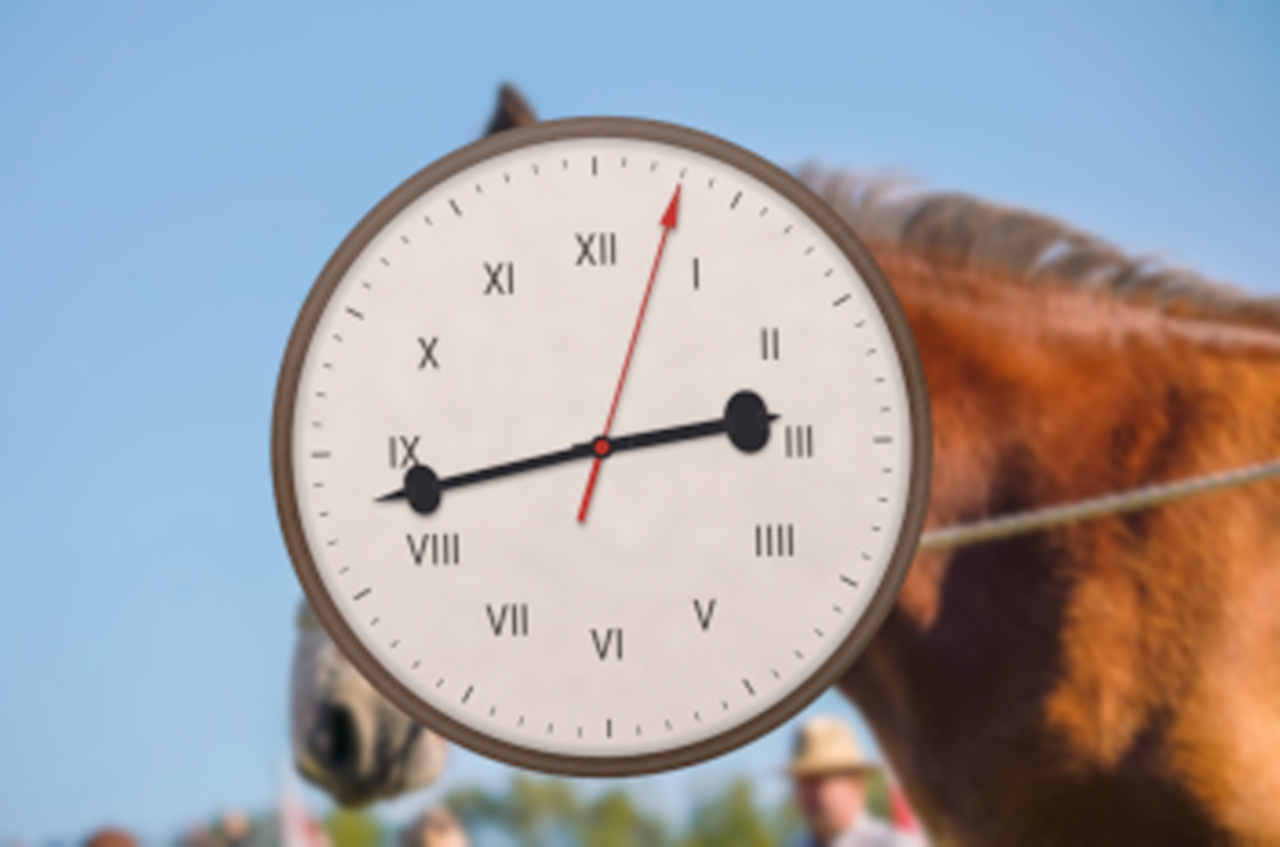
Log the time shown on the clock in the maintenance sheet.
2:43:03
